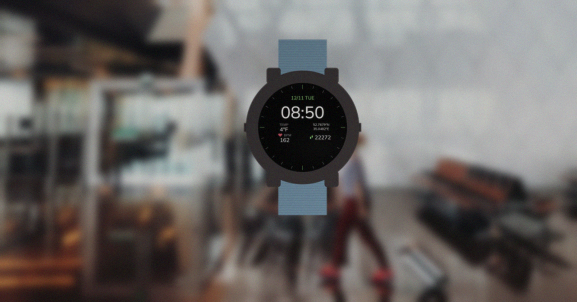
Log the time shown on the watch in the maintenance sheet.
8:50
